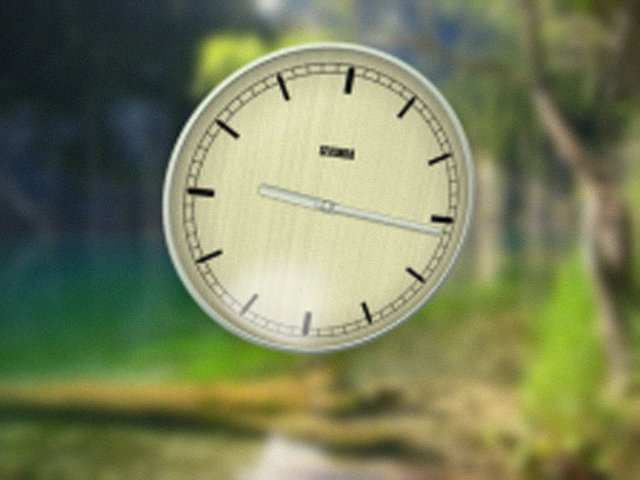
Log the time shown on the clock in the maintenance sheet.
9:16
